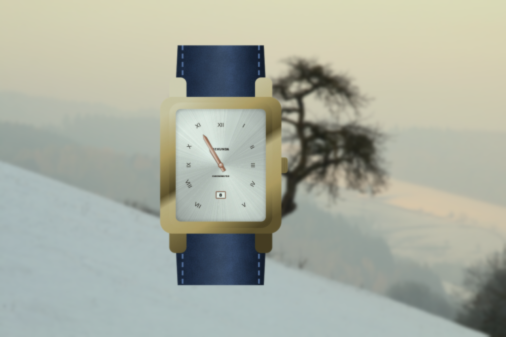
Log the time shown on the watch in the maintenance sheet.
10:55
